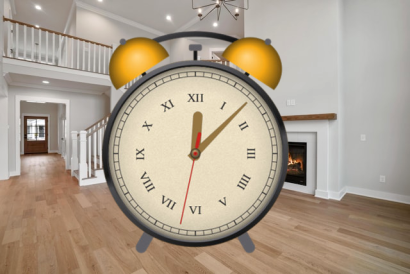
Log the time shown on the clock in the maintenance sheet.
12:07:32
